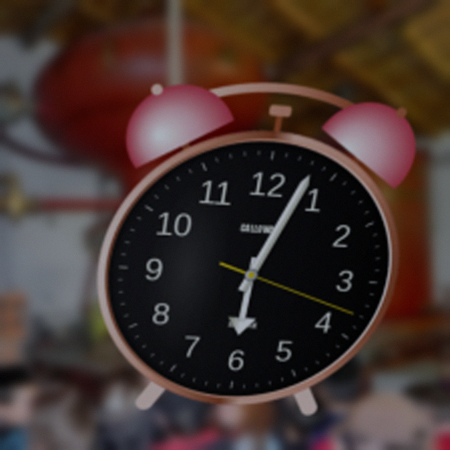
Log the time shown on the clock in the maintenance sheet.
6:03:18
